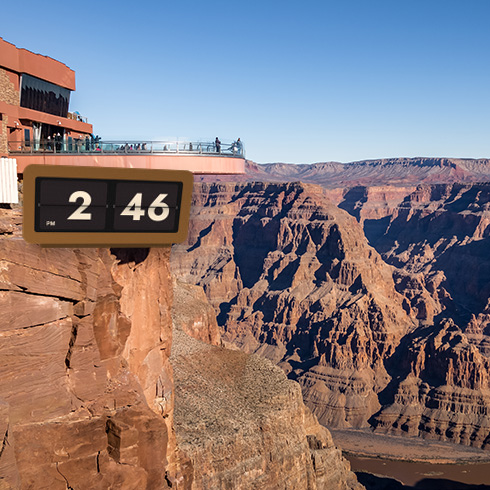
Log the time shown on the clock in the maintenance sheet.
2:46
